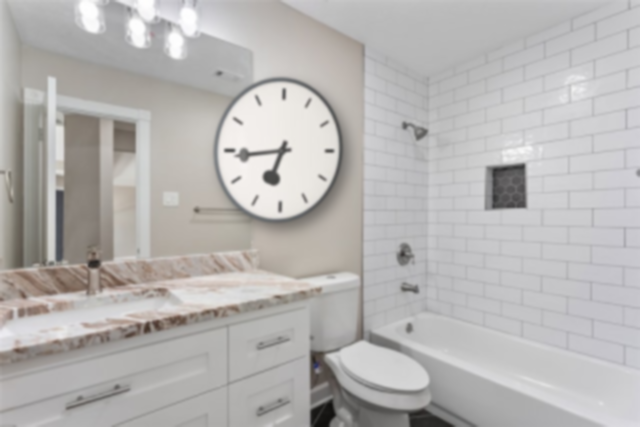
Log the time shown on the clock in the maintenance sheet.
6:44
